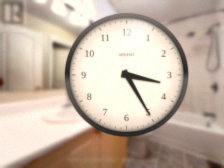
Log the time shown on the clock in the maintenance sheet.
3:25
